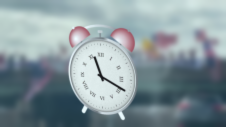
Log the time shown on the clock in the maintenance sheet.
11:19
